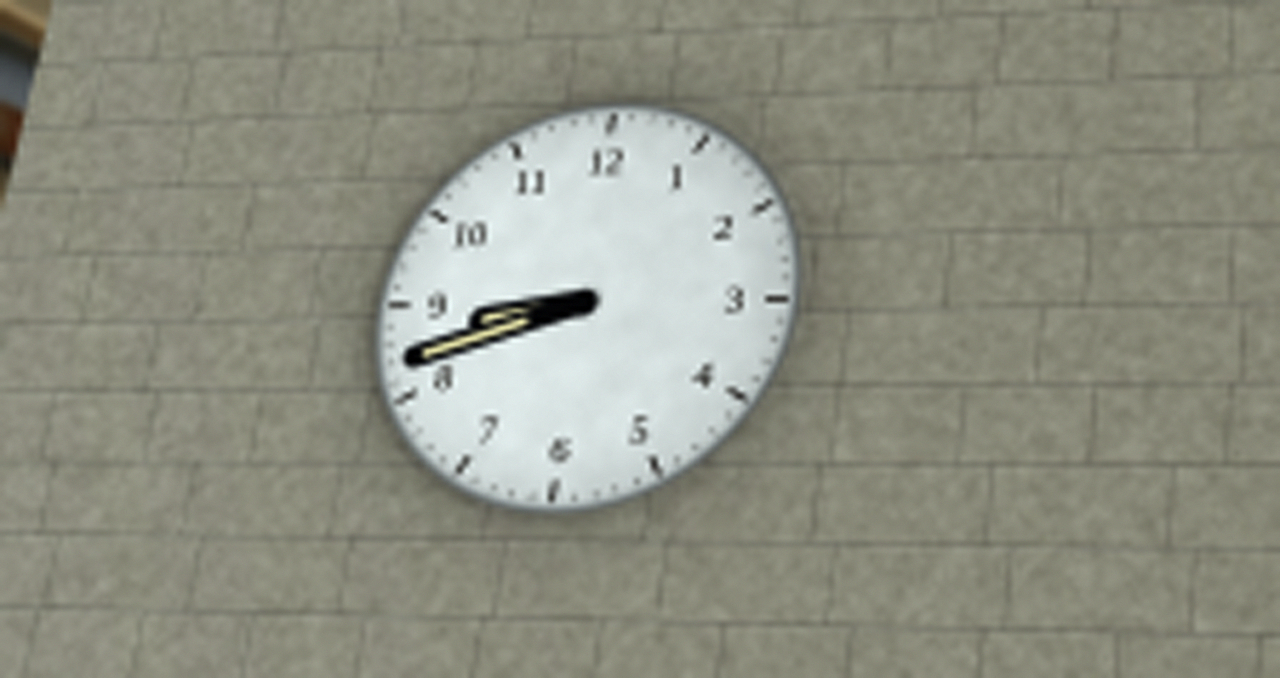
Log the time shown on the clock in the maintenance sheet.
8:42
